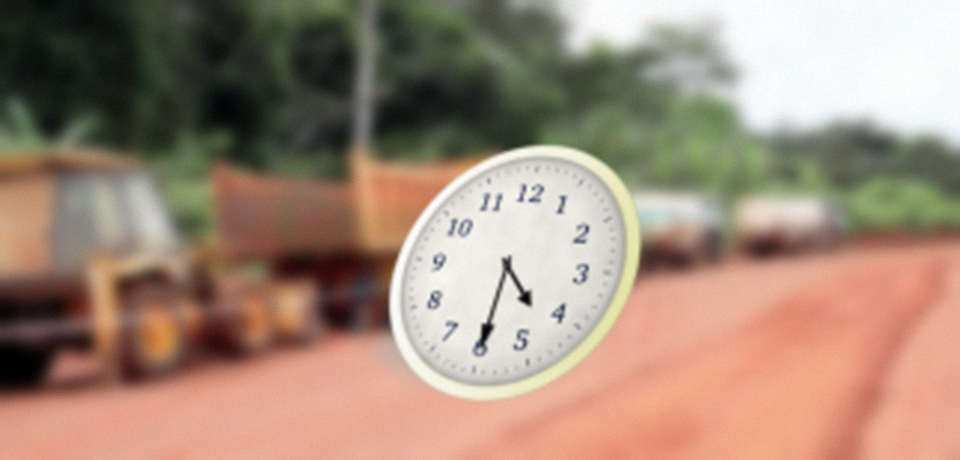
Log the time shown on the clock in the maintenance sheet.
4:30
